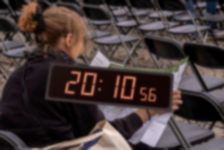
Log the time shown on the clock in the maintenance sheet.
20:10:56
